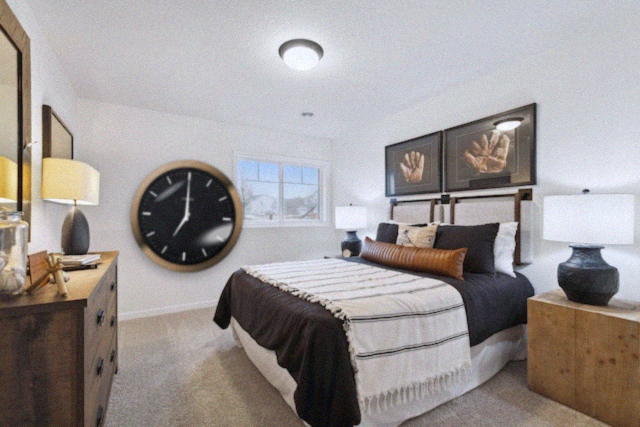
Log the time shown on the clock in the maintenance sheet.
7:00
